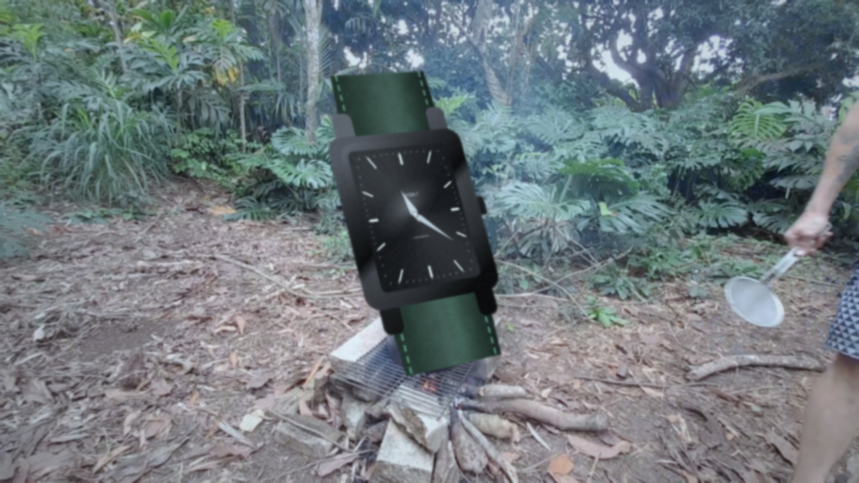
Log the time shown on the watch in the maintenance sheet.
11:22
